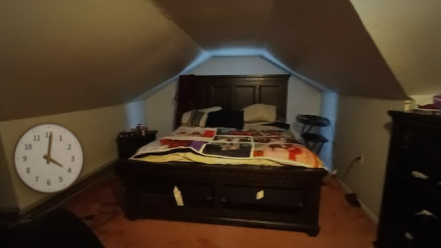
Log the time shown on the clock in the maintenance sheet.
4:01
